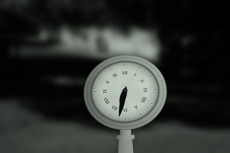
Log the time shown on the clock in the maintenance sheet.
6:32
